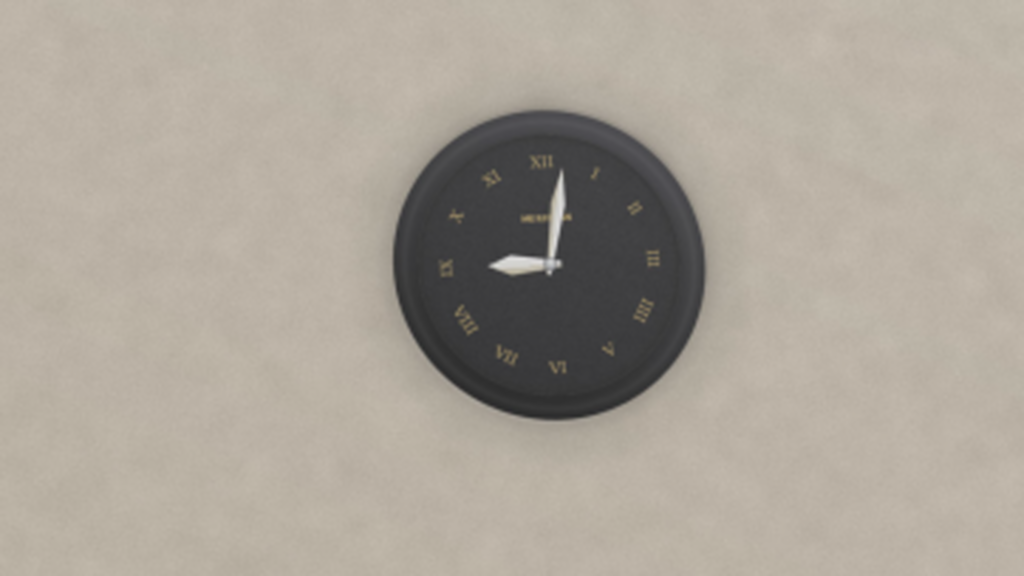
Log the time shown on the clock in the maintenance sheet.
9:02
